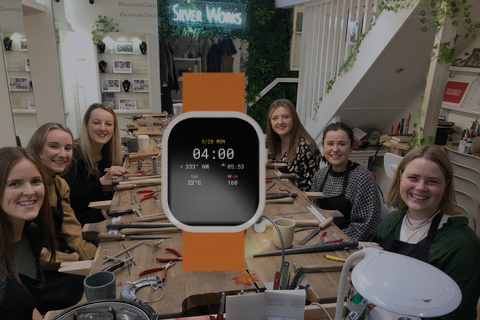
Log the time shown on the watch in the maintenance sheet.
4:00
